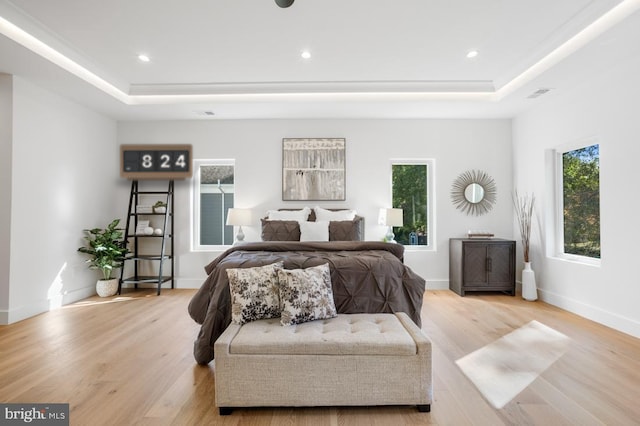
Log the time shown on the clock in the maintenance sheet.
8:24
